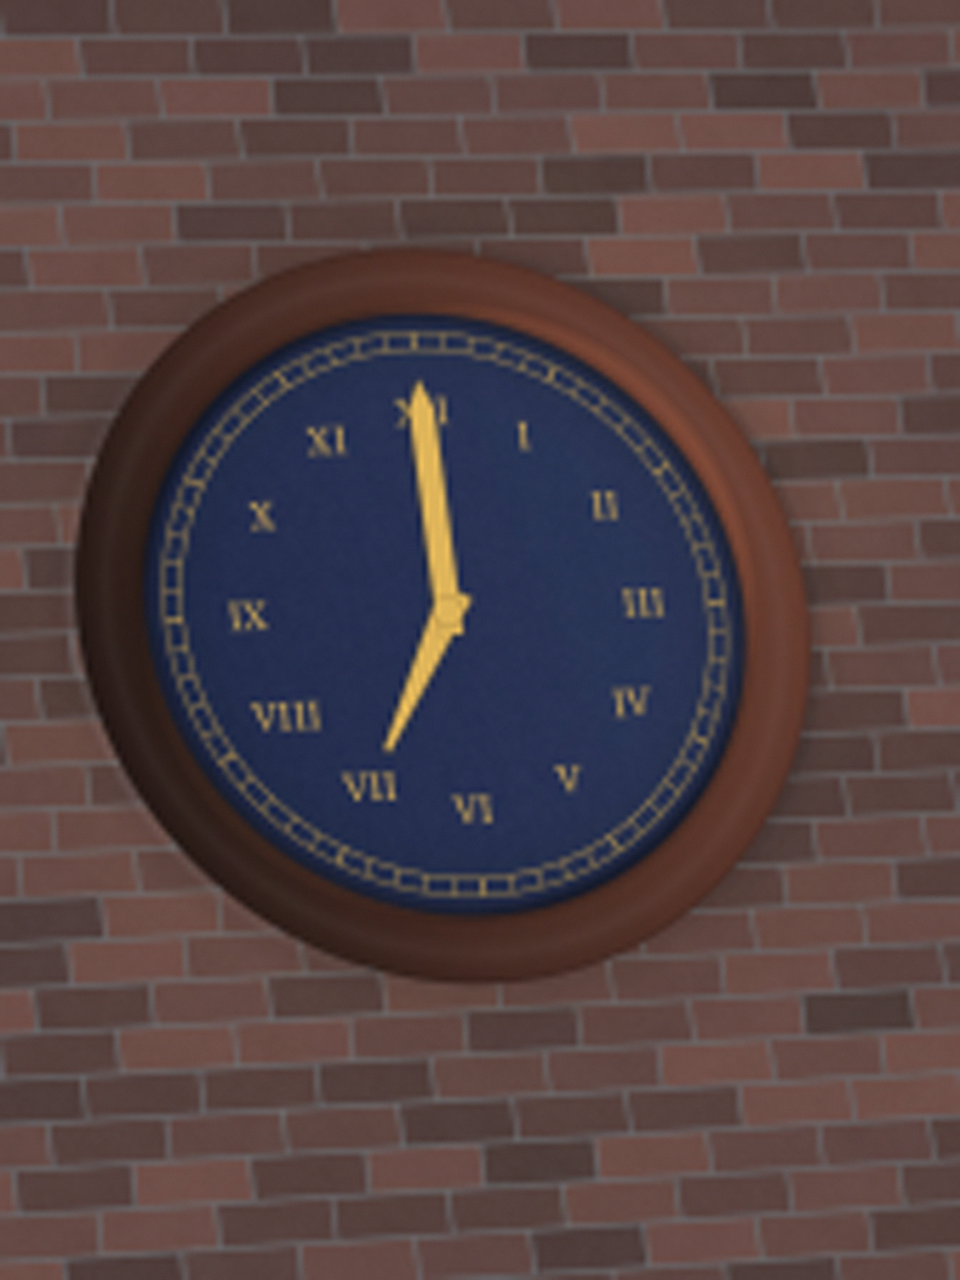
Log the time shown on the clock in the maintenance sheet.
7:00
